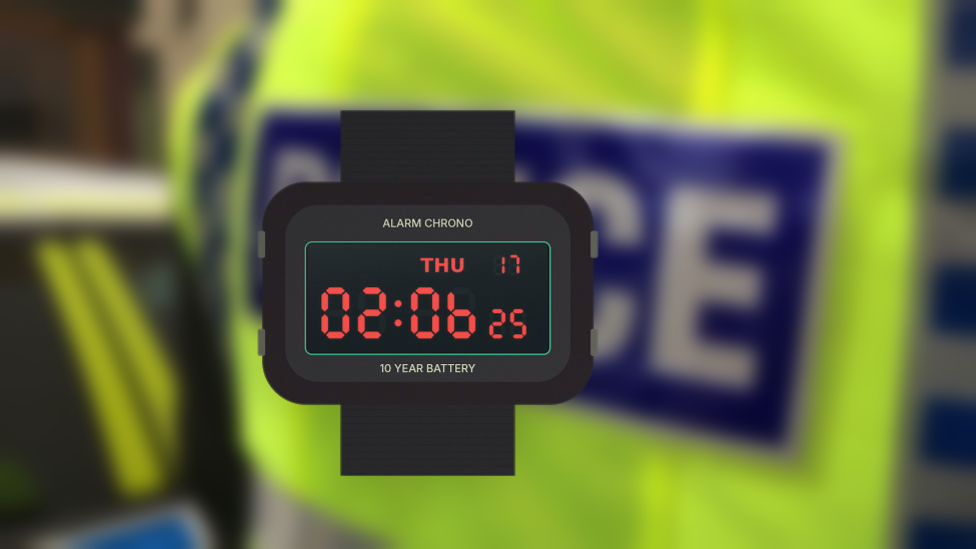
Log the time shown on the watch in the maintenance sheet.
2:06:25
